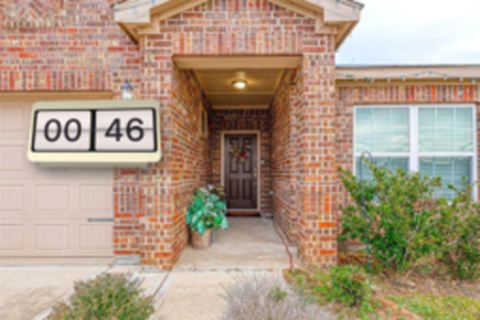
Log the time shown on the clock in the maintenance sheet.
0:46
